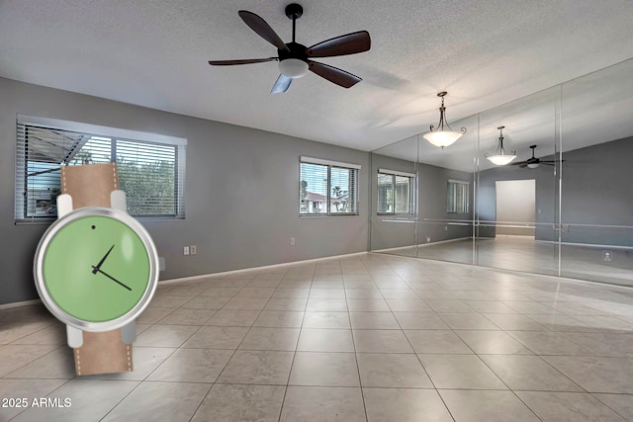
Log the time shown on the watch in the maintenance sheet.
1:21
